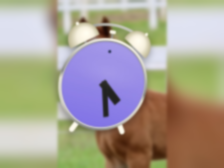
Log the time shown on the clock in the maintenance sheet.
4:28
